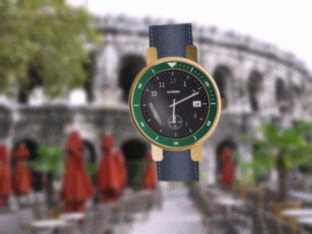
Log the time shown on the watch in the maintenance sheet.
6:11
